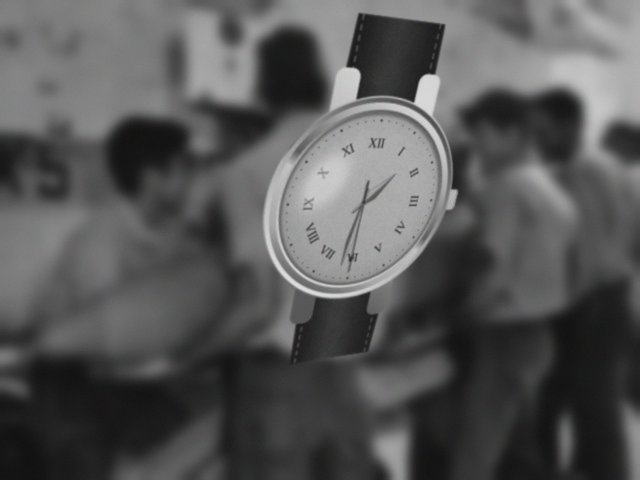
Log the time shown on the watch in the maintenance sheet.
1:31:30
